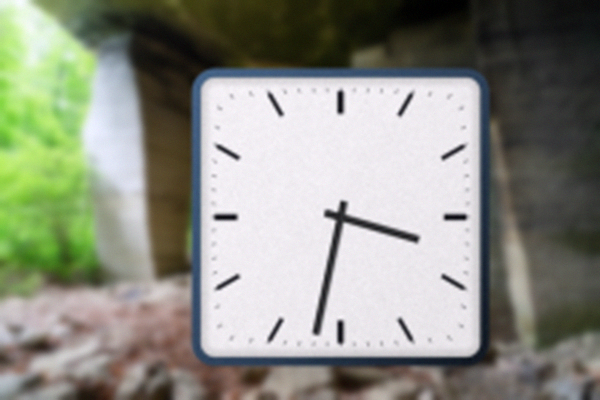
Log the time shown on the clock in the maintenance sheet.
3:32
